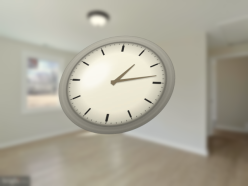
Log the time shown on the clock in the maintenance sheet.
1:13
